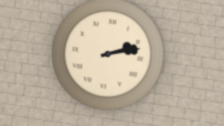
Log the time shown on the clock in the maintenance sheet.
2:12
